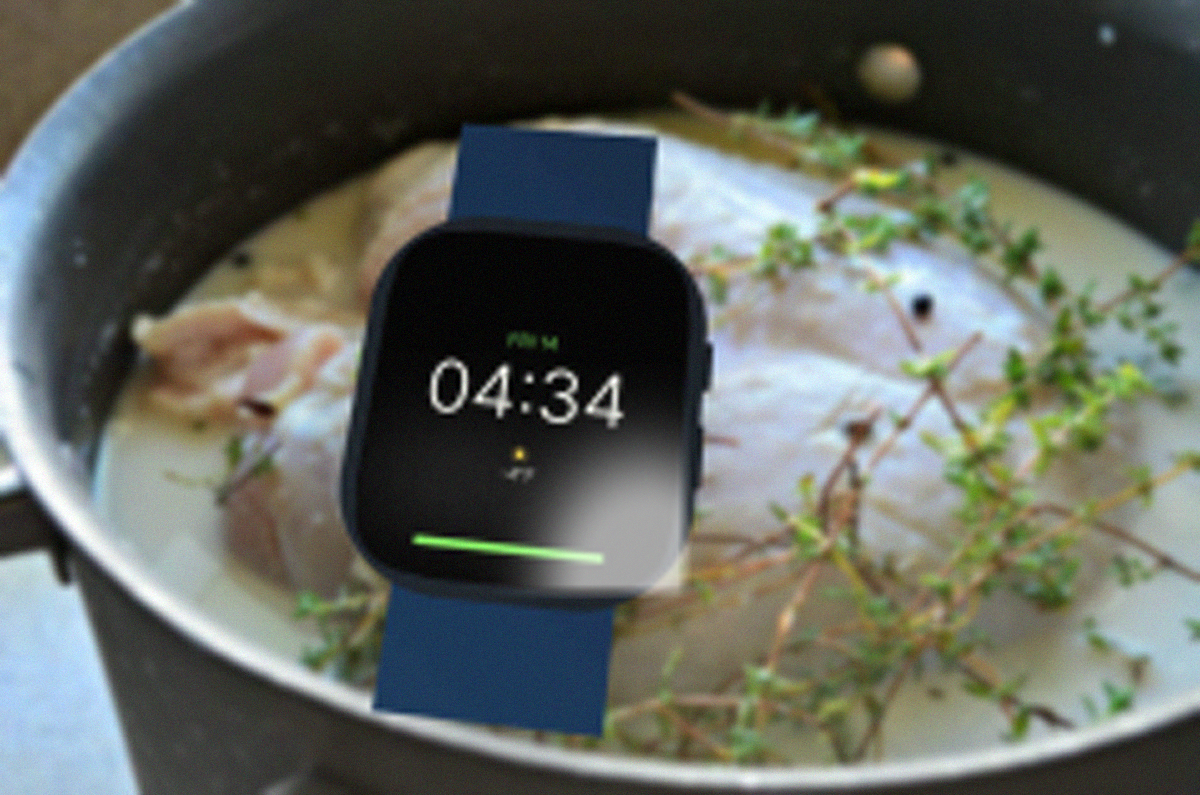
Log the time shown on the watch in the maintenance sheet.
4:34
